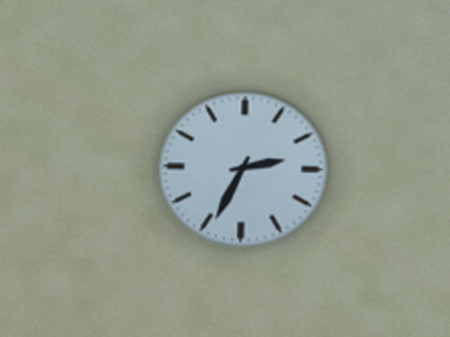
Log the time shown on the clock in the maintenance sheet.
2:34
